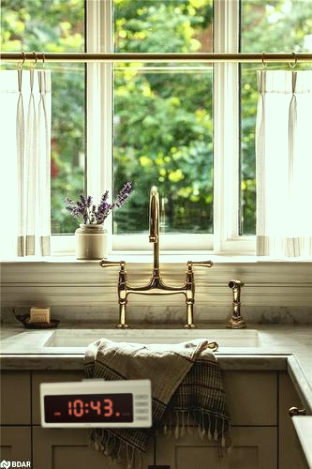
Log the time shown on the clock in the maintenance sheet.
10:43
